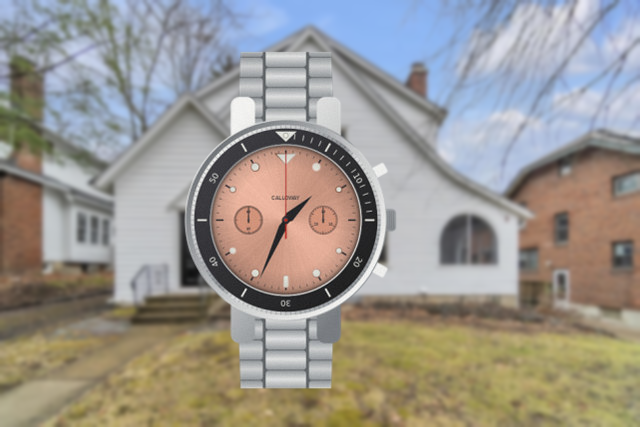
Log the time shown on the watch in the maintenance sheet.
1:34
